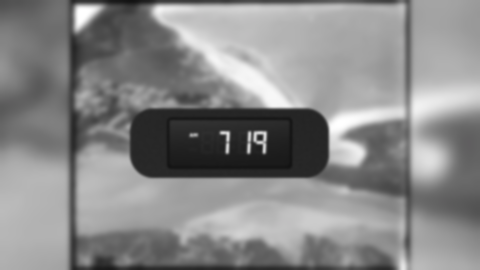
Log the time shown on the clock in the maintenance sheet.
7:19
